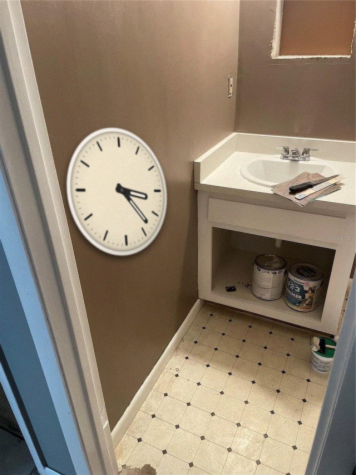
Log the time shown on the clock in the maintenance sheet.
3:23
